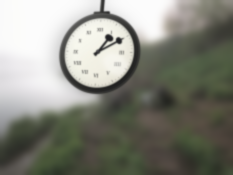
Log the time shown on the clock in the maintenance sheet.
1:10
